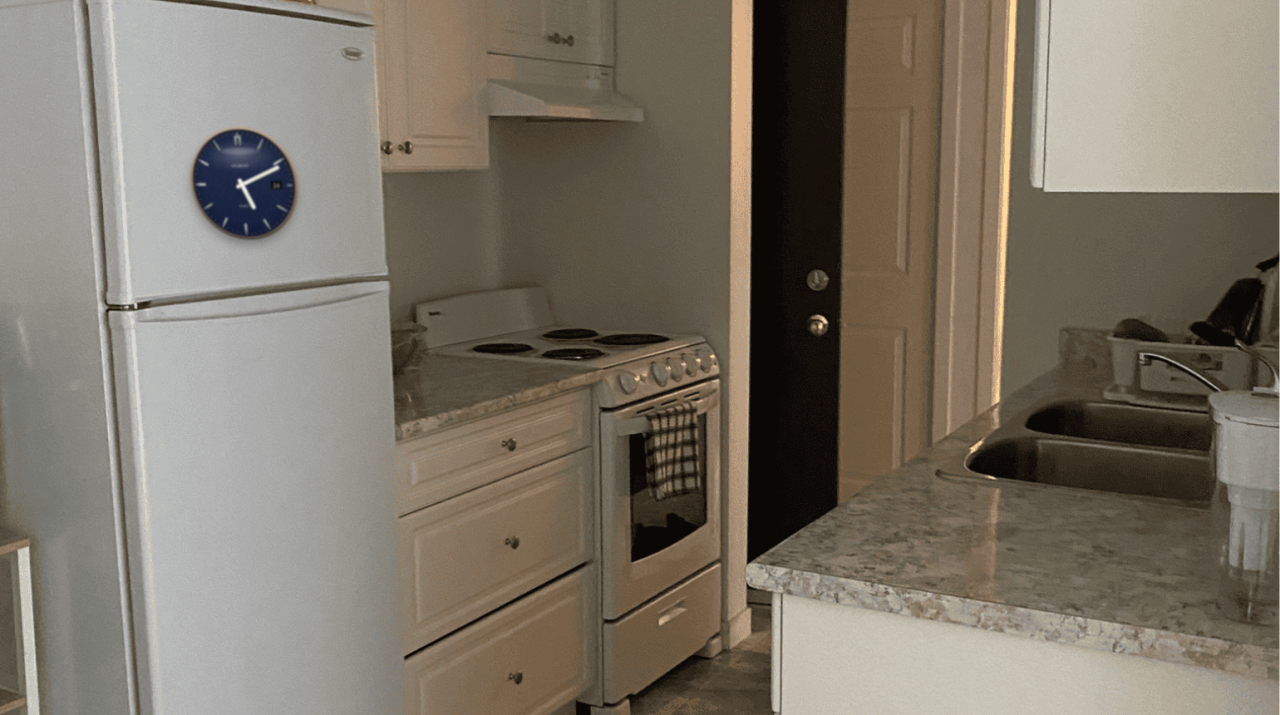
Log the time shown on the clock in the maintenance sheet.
5:11
